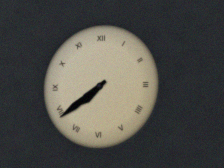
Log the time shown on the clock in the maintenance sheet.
7:39
